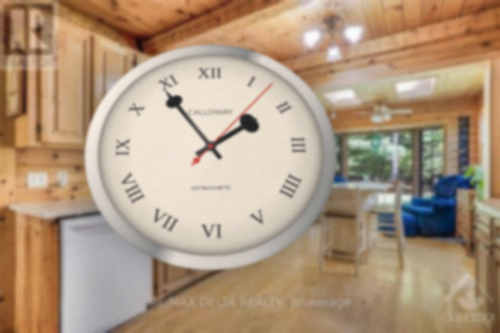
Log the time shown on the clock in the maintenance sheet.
1:54:07
